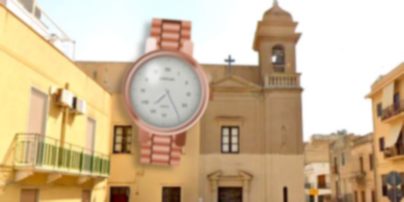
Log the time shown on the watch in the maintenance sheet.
7:25
